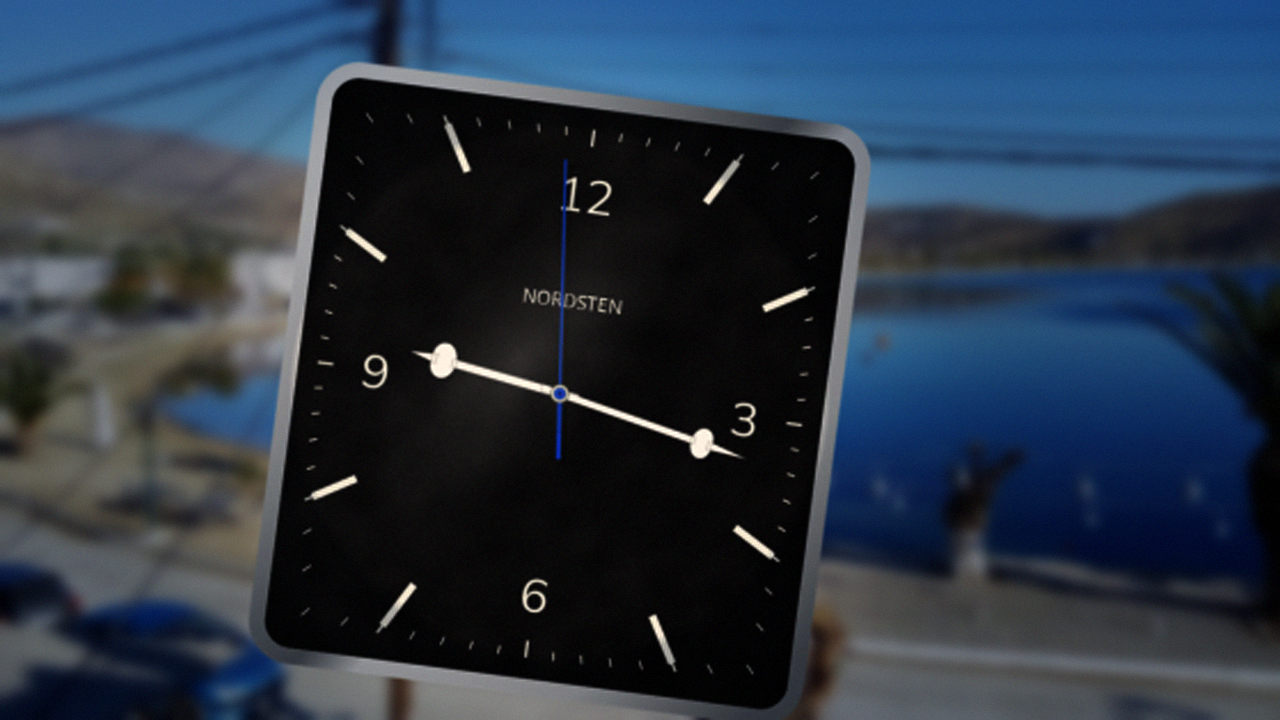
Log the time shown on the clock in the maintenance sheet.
9:16:59
